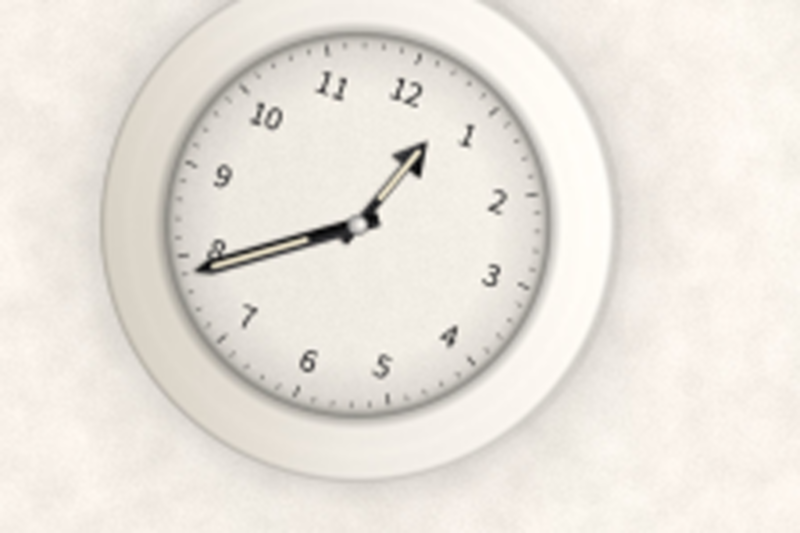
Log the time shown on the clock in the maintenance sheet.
12:39
